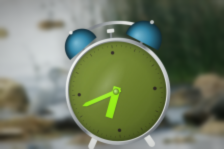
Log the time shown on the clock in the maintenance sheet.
6:42
